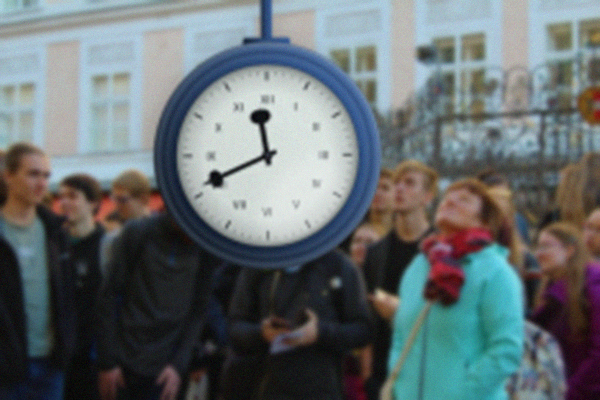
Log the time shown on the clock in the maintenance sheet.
11:41
